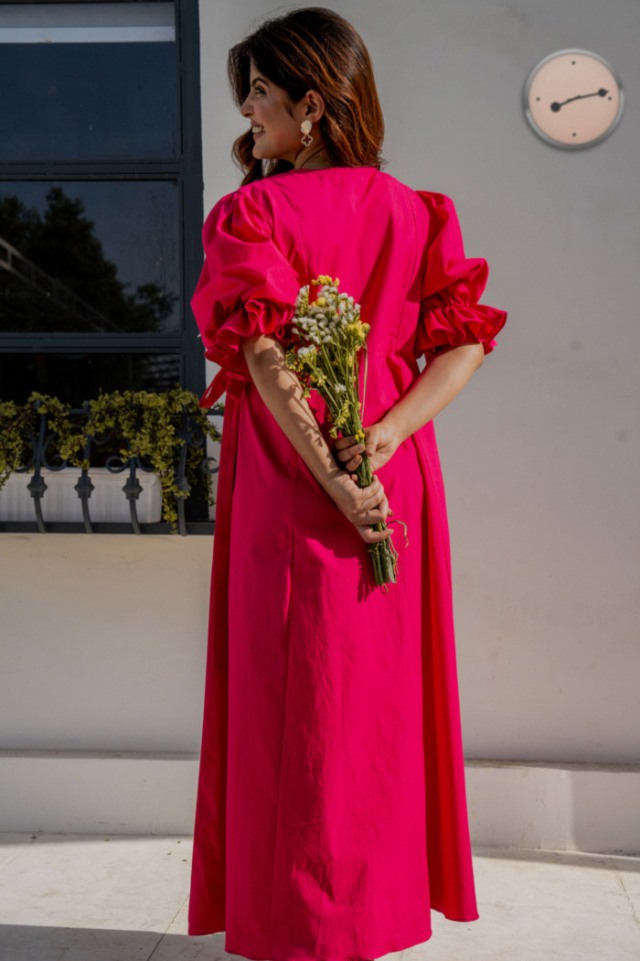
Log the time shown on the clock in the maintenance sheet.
8:13
